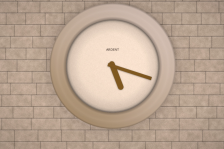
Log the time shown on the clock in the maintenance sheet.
5:18
